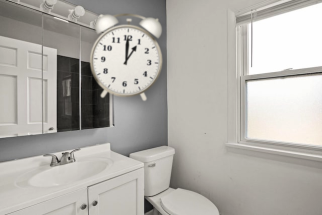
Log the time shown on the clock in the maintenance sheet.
1:00
